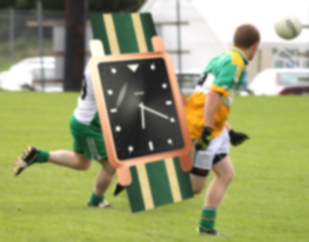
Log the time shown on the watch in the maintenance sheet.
6:20
